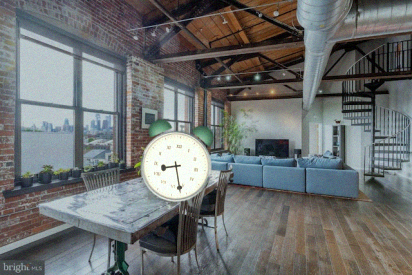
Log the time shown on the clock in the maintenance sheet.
8:27
